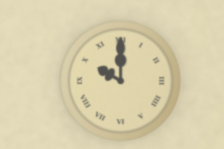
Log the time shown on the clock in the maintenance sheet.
10:00
